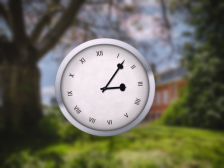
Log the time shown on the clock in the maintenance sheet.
3:07
